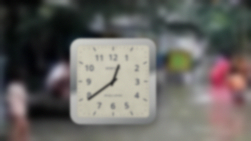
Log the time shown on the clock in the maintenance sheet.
12:39
